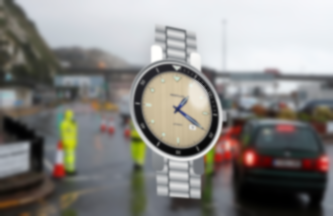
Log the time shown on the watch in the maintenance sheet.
1:20
